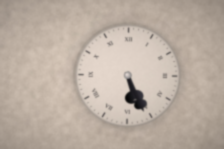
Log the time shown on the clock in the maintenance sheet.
5:26
